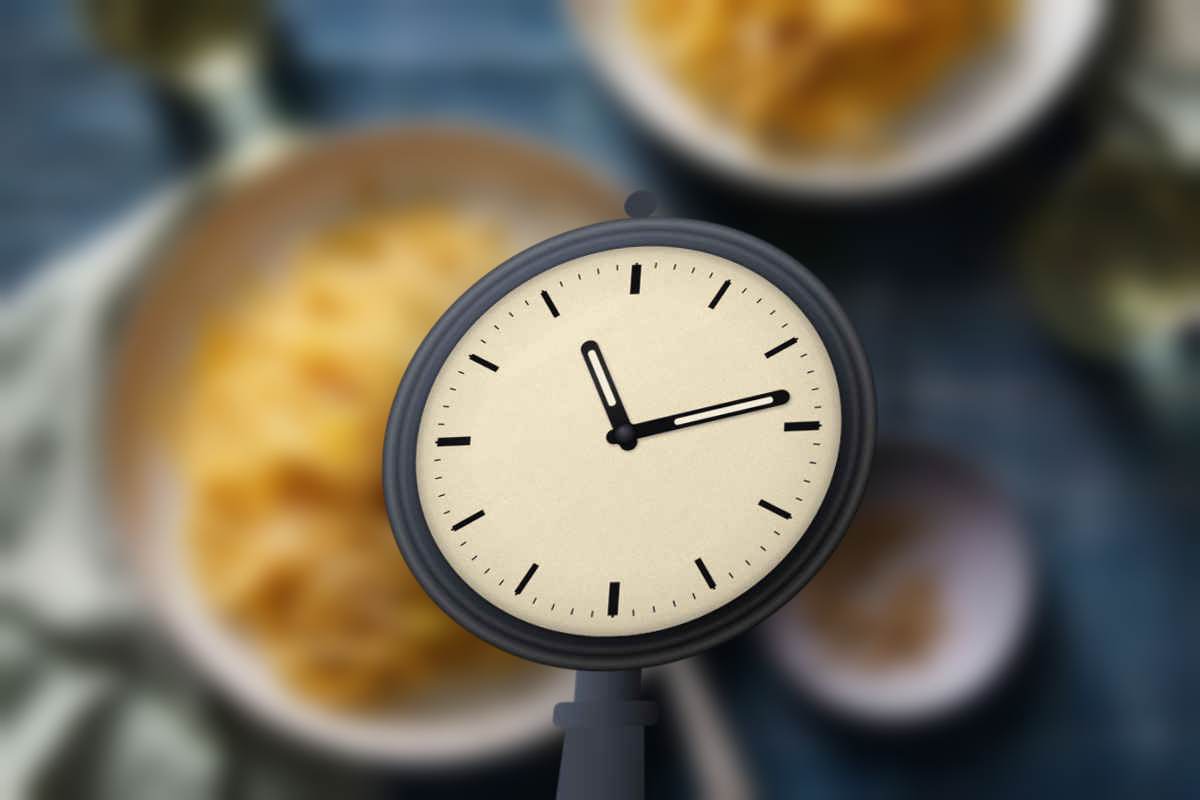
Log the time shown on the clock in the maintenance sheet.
11:13
